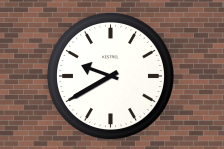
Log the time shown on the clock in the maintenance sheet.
9:40
